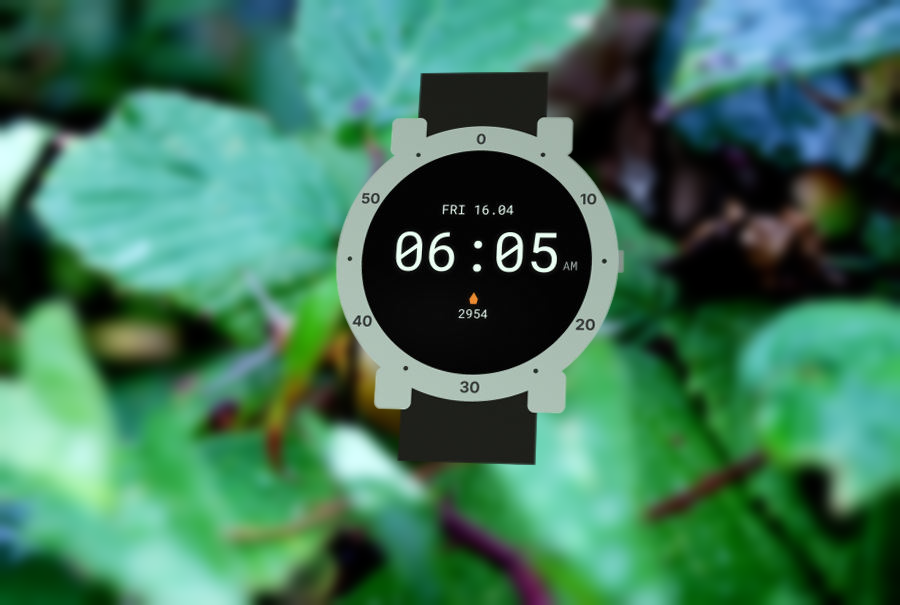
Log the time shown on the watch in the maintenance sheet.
6:05
